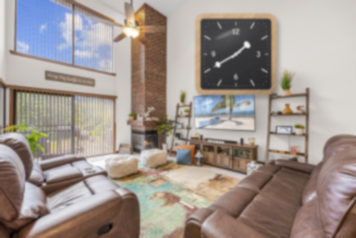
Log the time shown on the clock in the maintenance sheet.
1:40
